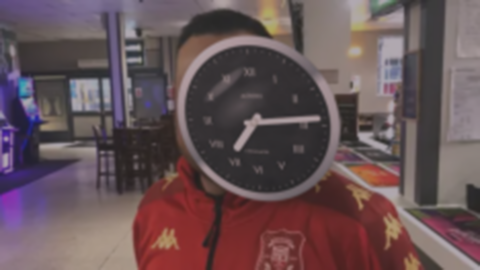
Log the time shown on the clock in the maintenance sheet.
7:14
